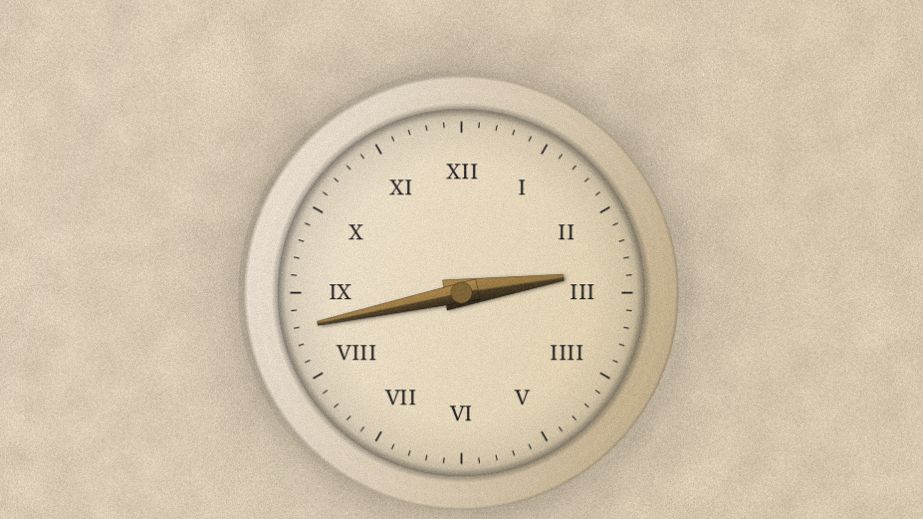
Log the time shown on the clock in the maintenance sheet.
2:43
